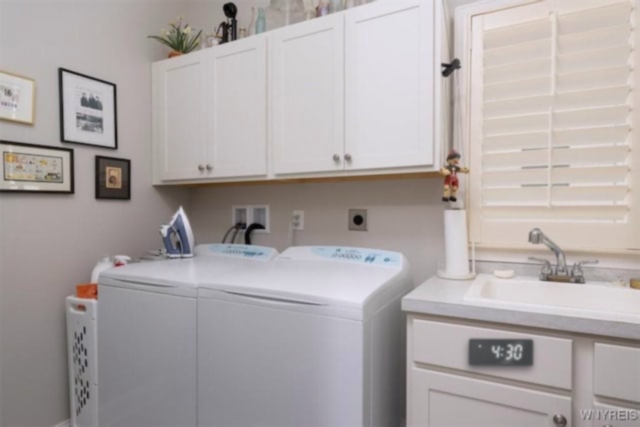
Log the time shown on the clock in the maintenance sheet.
4:30
